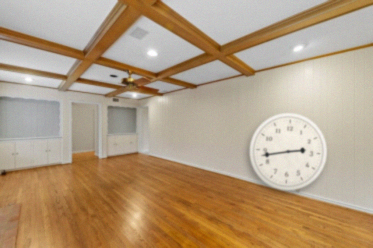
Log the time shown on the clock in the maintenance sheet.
2:43
